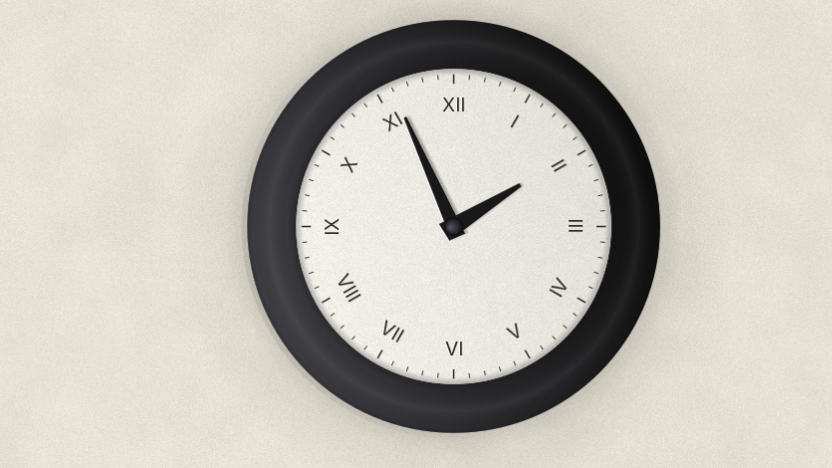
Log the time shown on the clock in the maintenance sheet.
1:56
